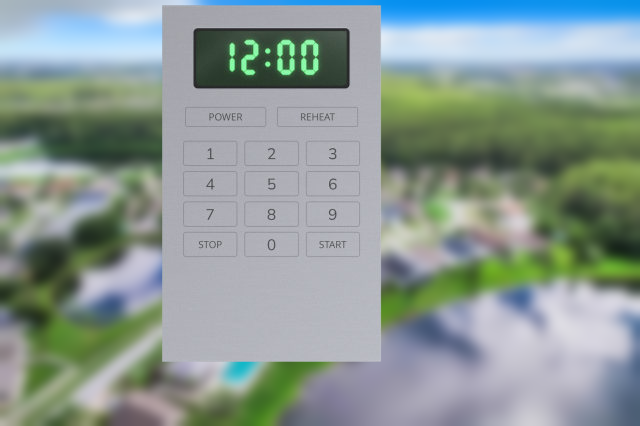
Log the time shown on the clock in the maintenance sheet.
12:00
